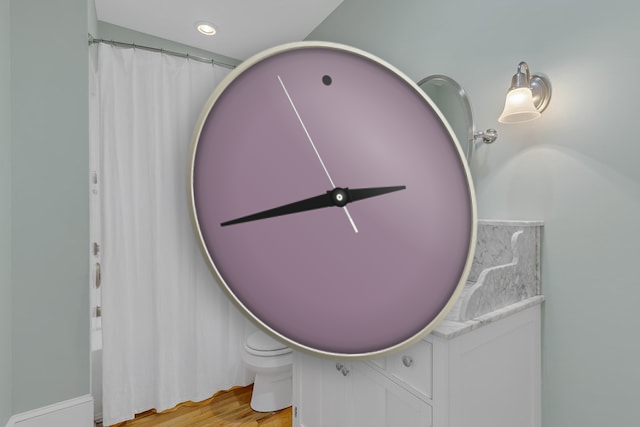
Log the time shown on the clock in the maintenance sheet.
2:42:56
